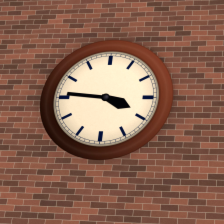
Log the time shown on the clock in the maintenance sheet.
3:46
